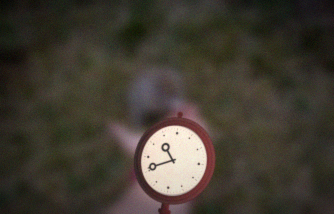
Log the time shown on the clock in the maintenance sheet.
10:41
